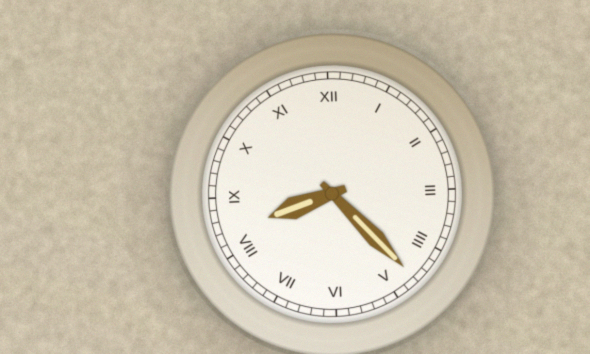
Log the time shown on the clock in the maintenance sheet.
8:23
